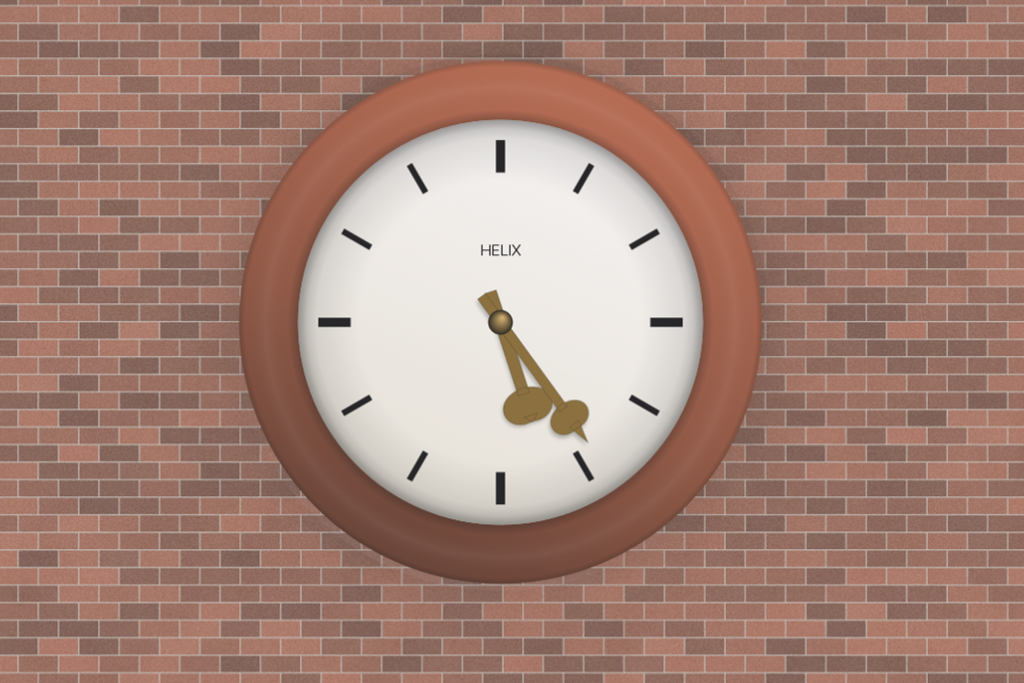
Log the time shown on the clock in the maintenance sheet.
5:24
